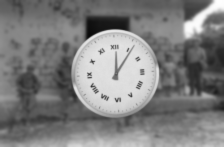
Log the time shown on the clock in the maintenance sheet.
12:06
